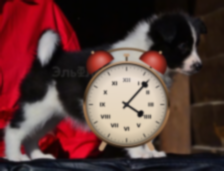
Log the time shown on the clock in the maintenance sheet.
4:07
